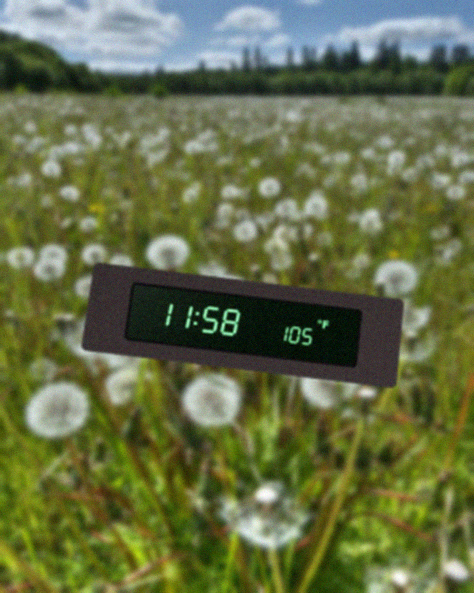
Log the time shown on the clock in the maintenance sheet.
11:58
